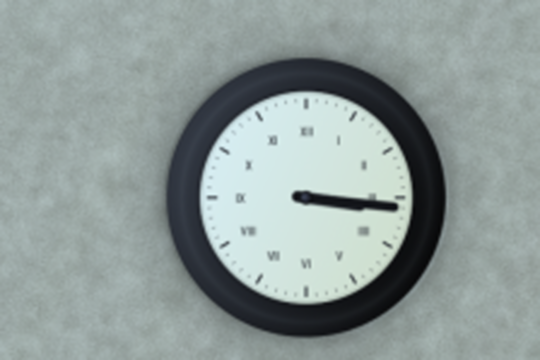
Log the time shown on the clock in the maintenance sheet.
3:16
